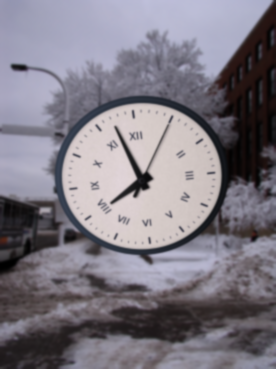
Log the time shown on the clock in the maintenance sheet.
7:57:05
